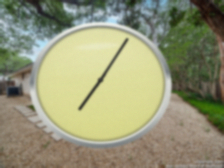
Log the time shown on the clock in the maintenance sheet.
7:05
